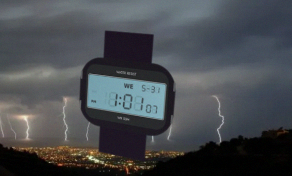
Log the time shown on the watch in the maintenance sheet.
1:01:07
